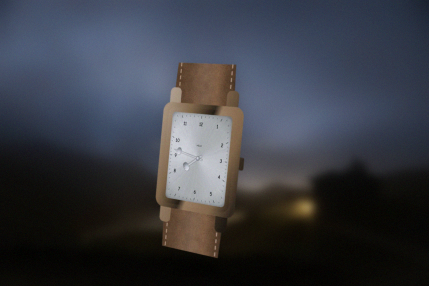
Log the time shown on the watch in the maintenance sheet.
7:47
